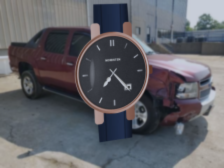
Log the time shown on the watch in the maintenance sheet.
7:23
